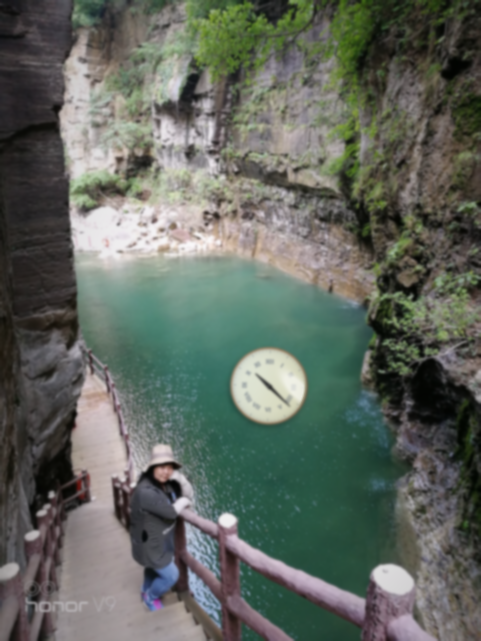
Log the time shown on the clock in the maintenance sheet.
10:22
